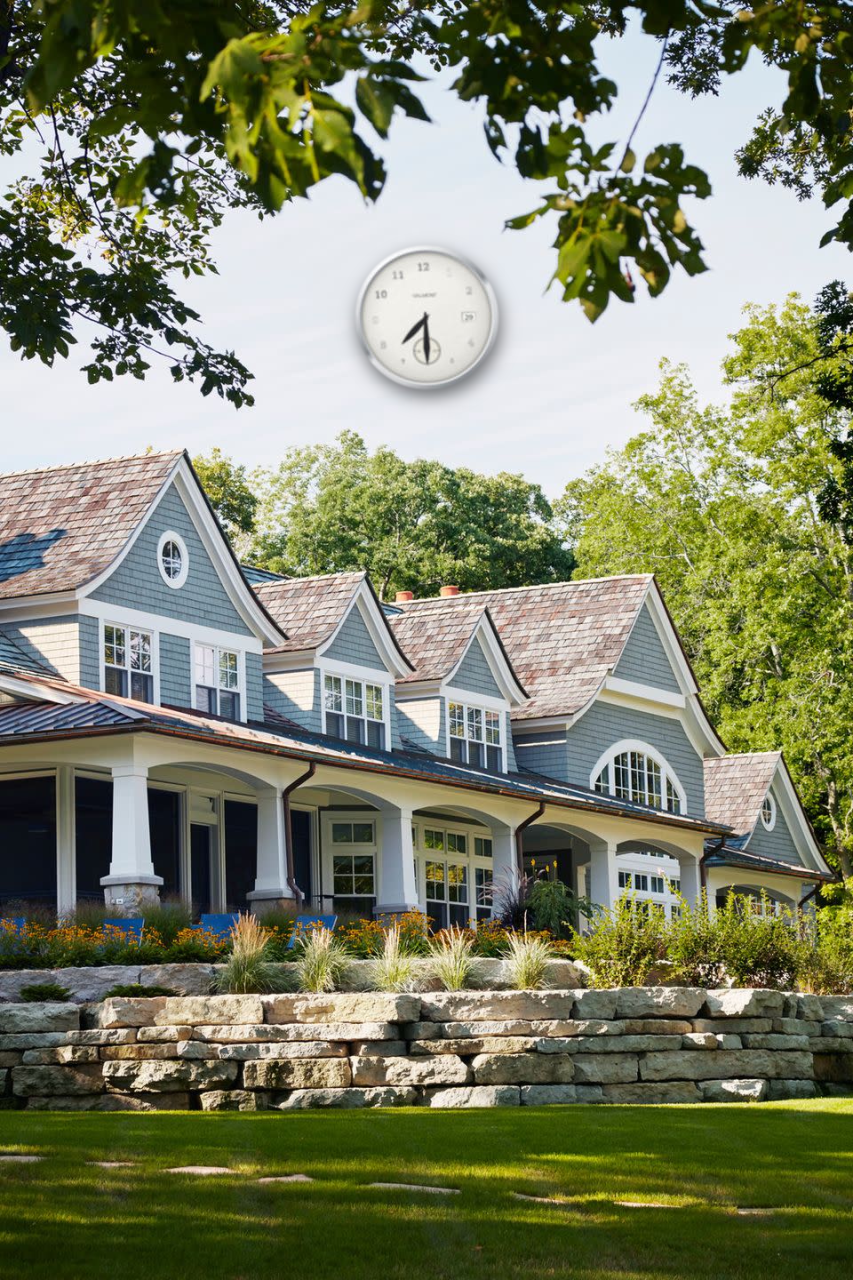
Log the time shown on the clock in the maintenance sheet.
7:30
